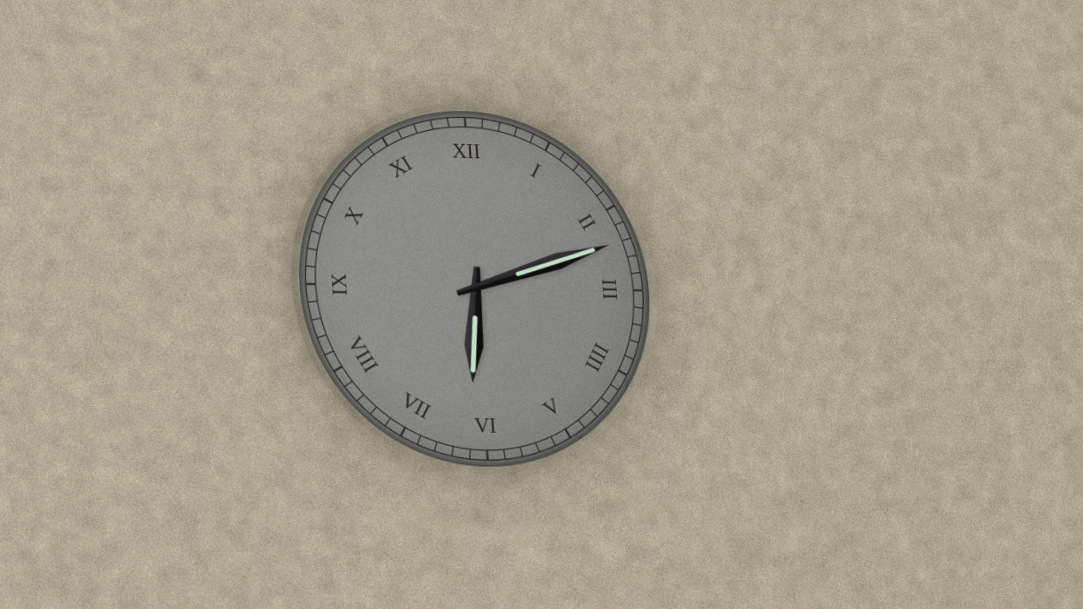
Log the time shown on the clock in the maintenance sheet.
6:12
